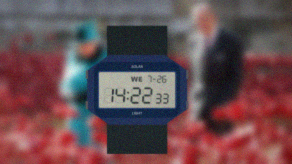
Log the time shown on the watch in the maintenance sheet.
14:22:33
